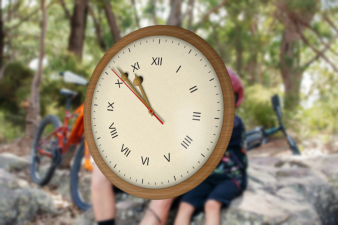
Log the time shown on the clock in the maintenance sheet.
10:51:51
